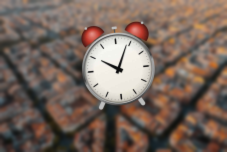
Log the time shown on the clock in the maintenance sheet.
10:04
